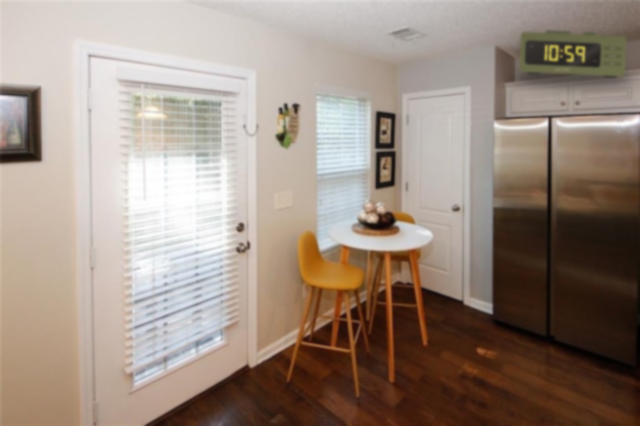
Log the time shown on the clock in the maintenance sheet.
10:59
